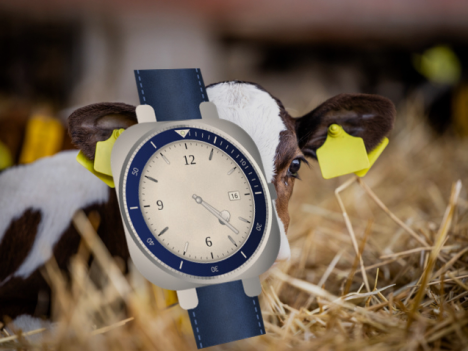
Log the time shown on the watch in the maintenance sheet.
4:23
